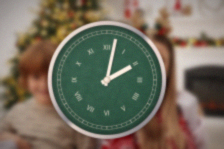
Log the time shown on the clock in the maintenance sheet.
2:02
